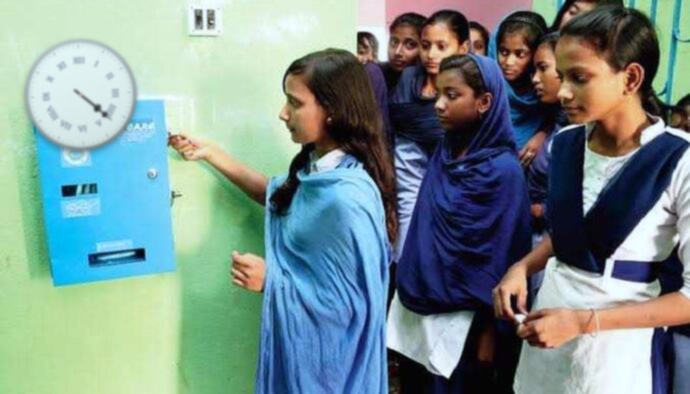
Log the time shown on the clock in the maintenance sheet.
4:22
